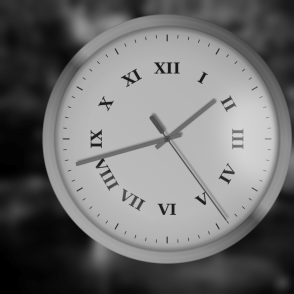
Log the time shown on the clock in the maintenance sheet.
1:42:24
